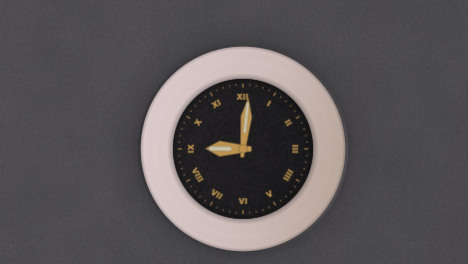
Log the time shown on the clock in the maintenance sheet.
9:01
